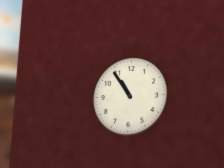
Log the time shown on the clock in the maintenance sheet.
10:54
